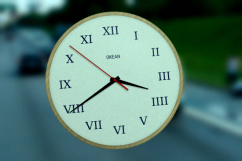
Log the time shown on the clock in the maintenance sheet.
3:39:52
